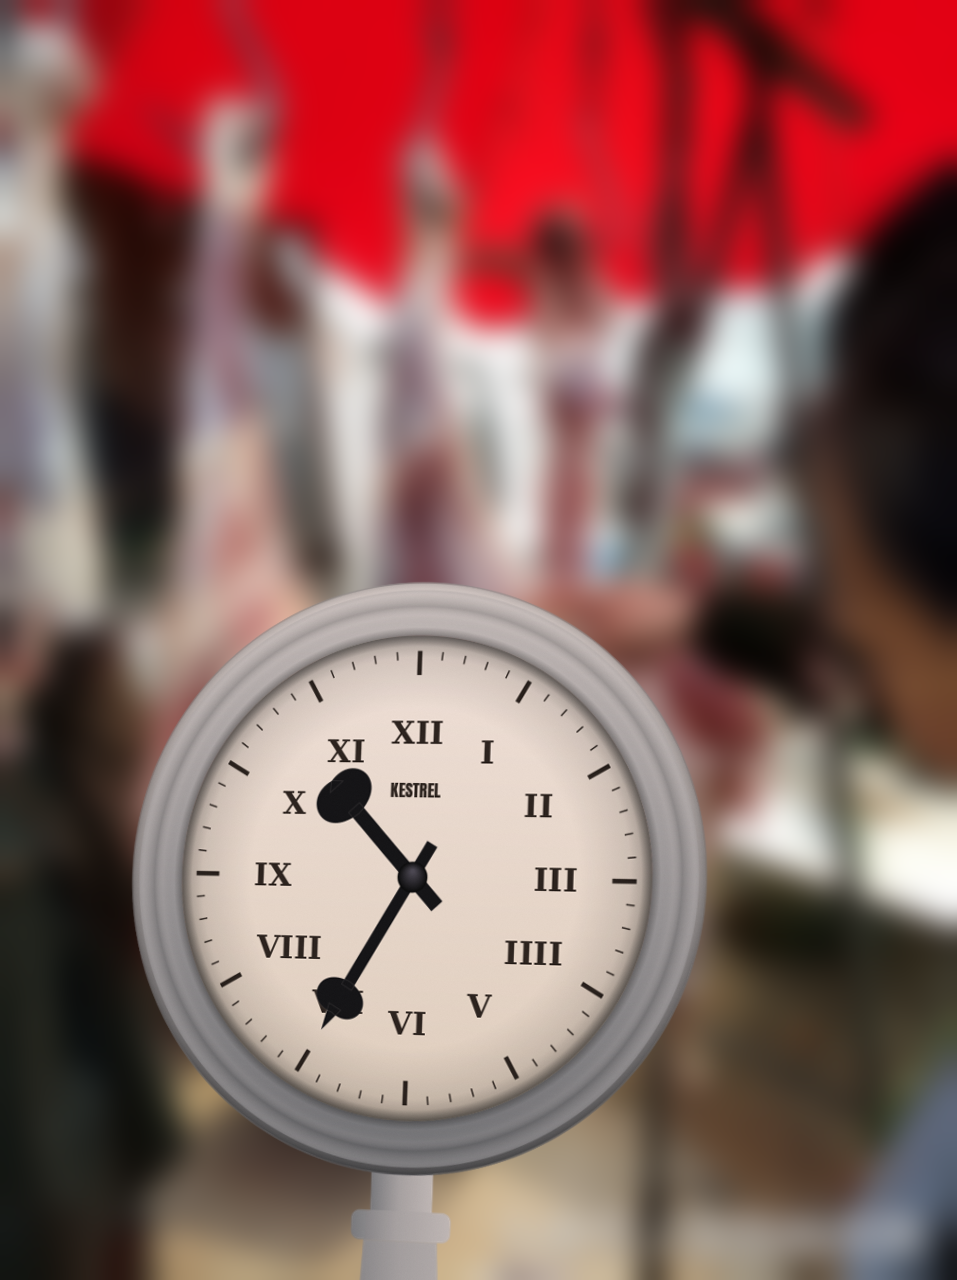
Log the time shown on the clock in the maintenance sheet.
10:35
